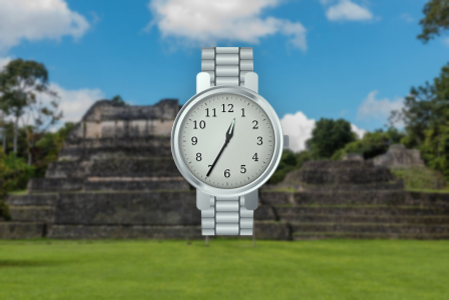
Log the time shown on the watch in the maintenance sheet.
12:35
